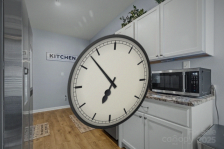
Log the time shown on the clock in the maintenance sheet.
6:53
